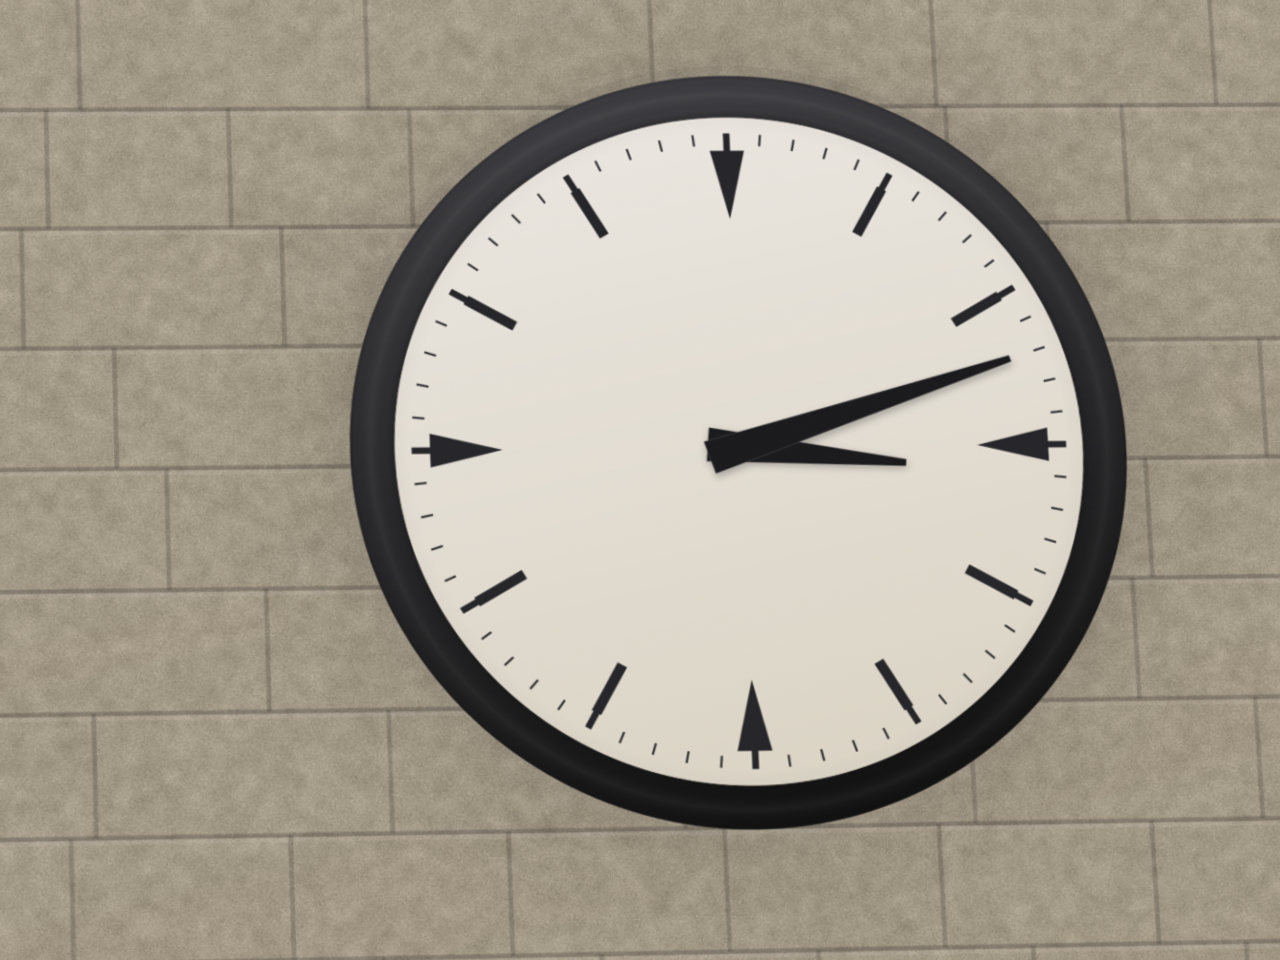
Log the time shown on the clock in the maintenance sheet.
3:12
